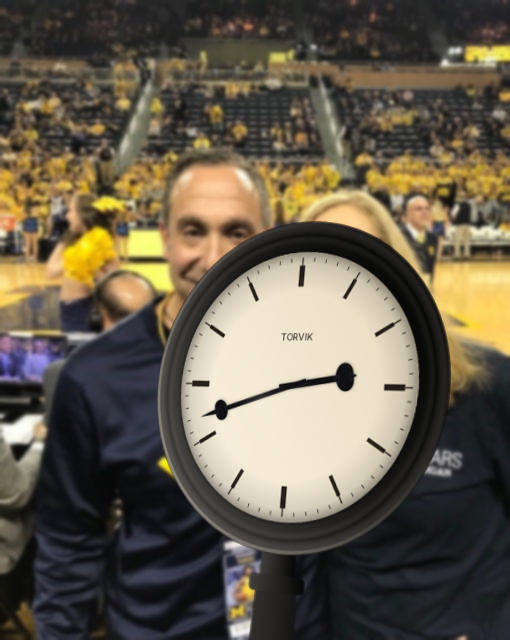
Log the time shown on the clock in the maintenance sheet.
2:42
